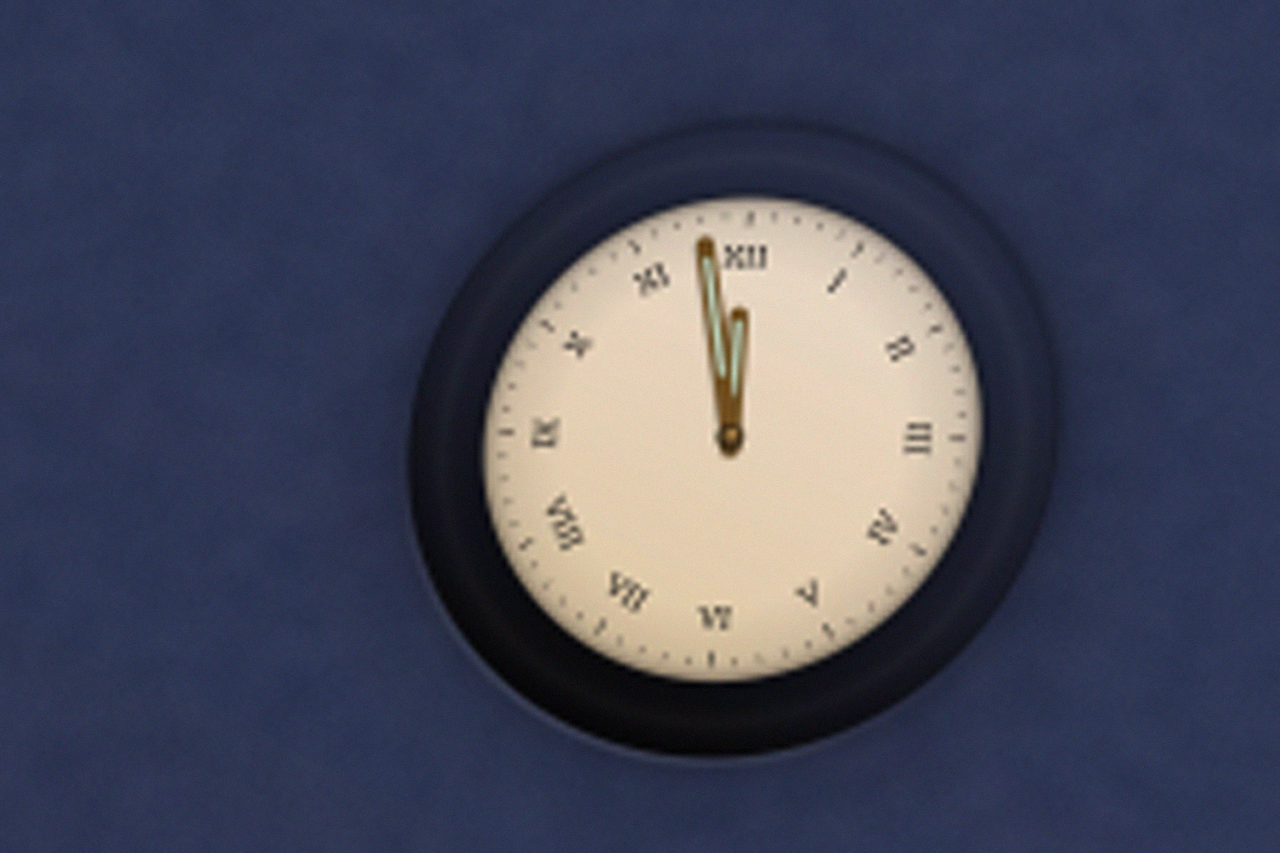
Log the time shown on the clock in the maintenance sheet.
11:58
